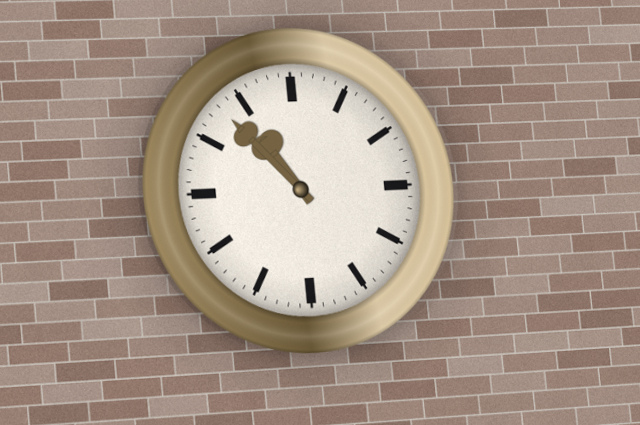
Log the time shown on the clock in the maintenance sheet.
10:53
